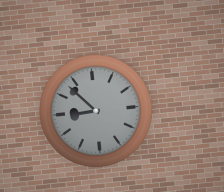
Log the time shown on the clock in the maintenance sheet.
8:53
